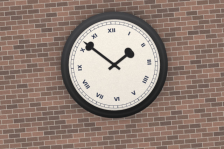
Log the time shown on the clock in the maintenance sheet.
1:52
